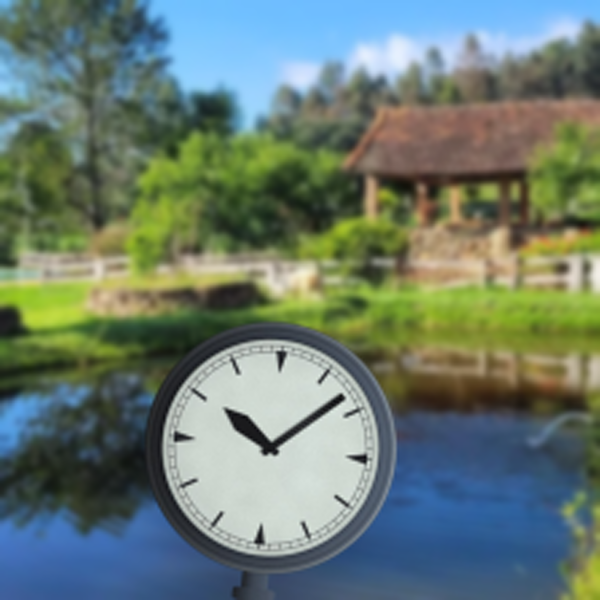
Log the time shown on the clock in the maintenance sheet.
10:08
